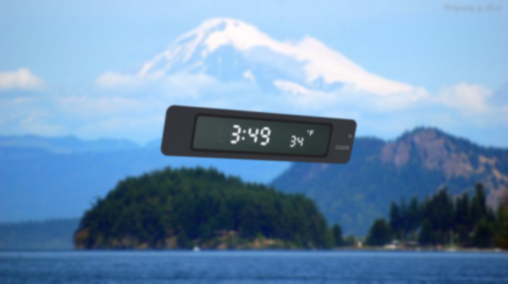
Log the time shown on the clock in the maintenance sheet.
3:49
